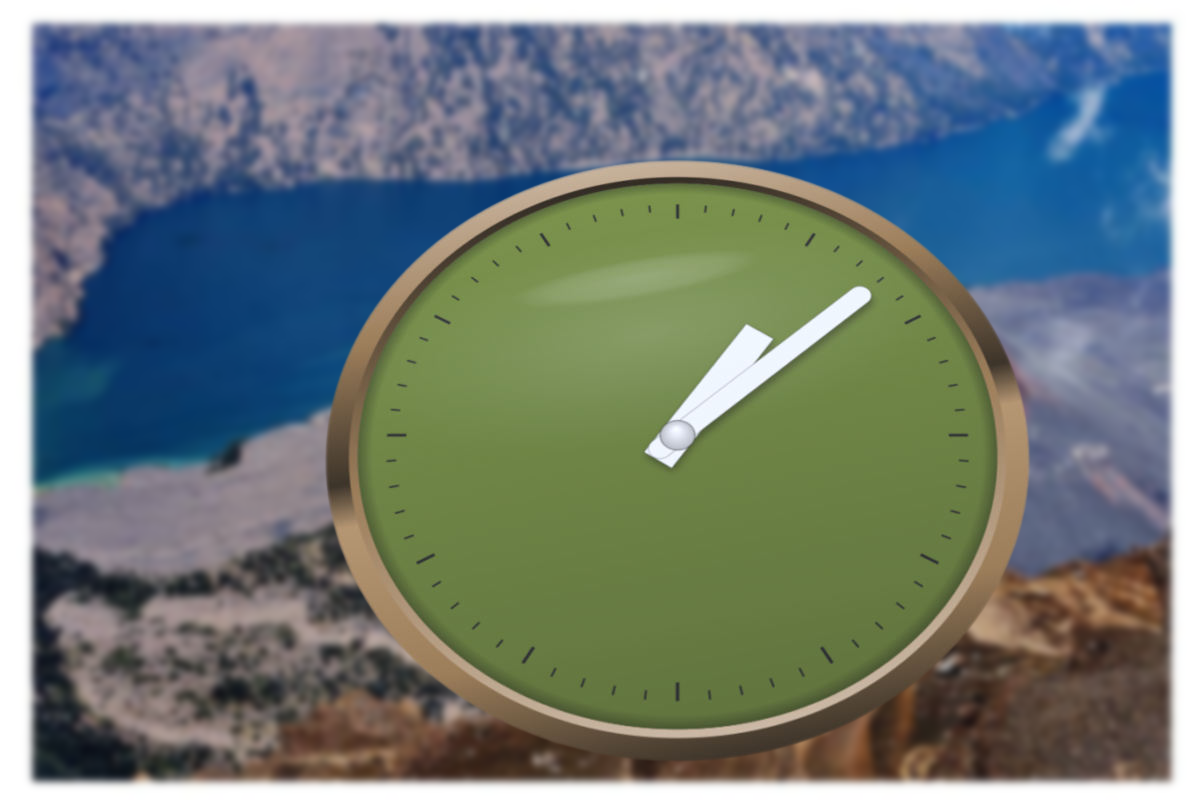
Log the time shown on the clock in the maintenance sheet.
1:08
